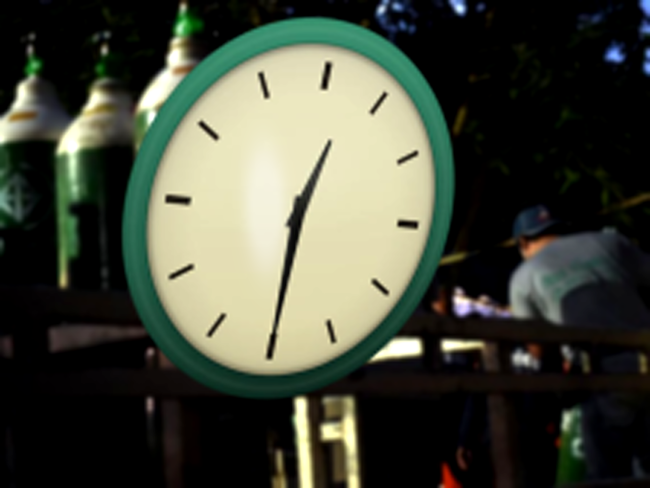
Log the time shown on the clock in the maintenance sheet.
12:30
